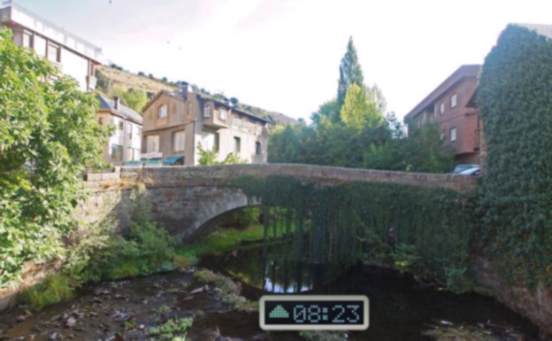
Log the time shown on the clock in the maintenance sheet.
8:23
